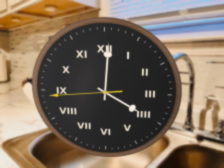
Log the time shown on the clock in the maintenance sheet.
4:00:44
